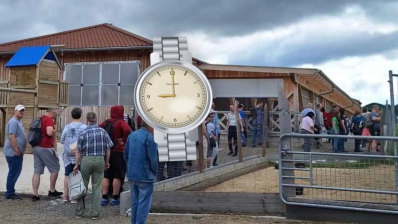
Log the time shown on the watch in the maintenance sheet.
9:00
